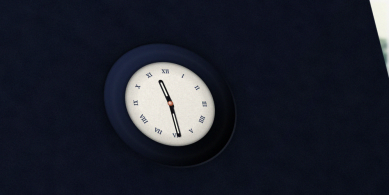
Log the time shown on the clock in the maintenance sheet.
11:29
